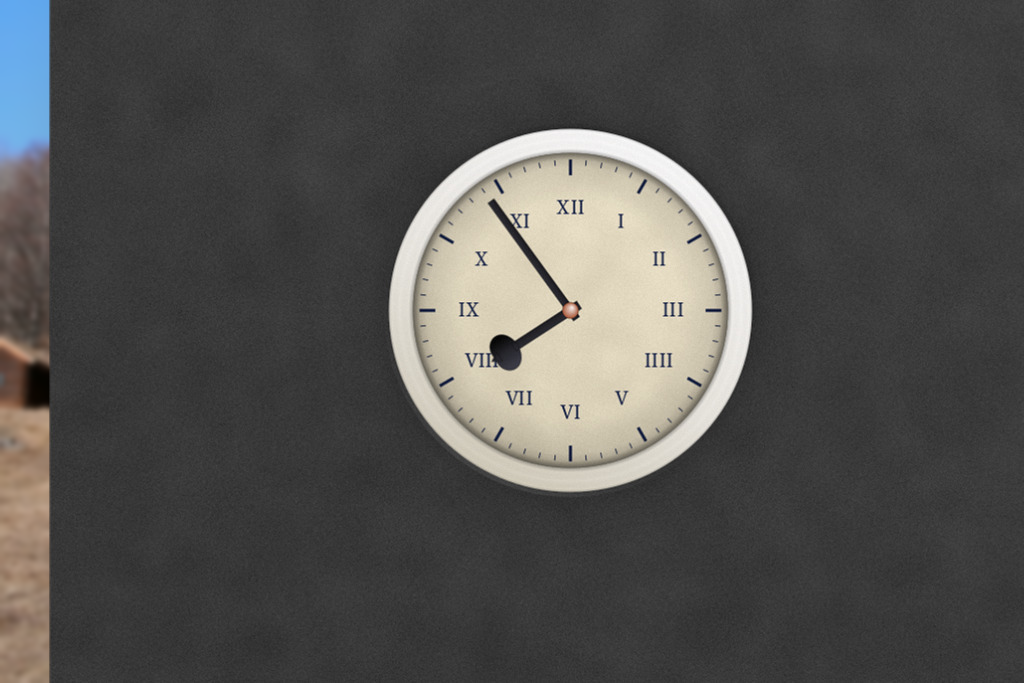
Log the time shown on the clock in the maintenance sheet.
7:54
